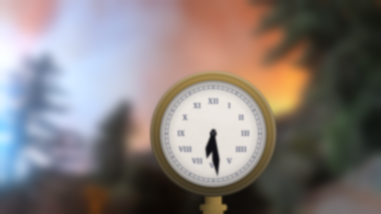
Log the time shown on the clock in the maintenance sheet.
6:29
